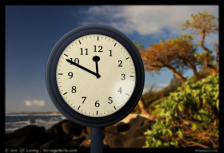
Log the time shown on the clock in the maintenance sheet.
11:49
